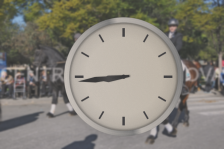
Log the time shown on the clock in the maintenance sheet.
8:44
